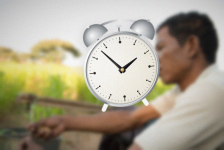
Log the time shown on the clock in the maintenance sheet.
1:53
